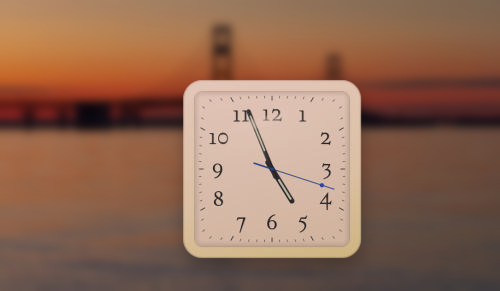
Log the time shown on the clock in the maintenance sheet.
4:56:18
